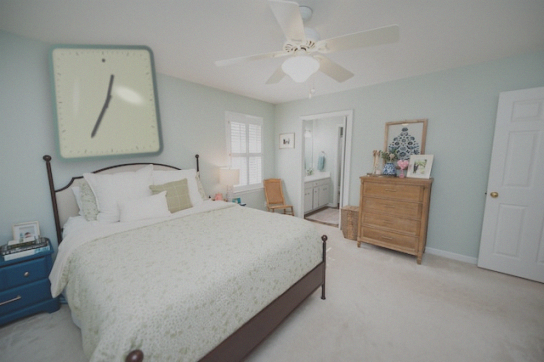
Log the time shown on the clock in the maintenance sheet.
12:35
